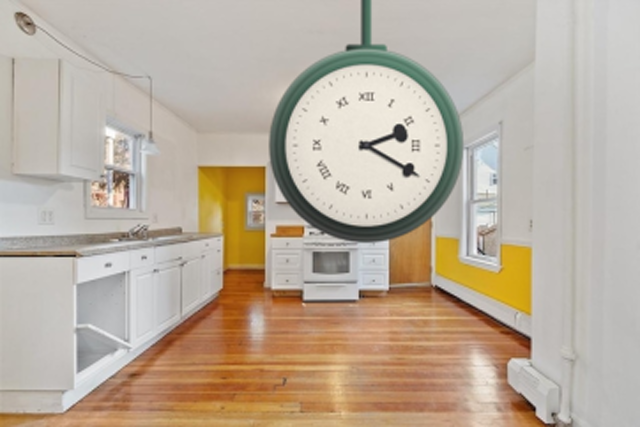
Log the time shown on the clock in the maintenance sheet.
2:20
